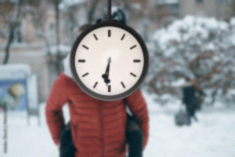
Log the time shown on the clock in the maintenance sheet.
6:31
